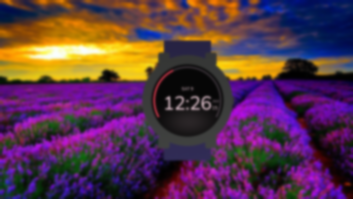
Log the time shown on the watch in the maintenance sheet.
12:26
